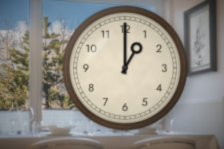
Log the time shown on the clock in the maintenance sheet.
1:00
